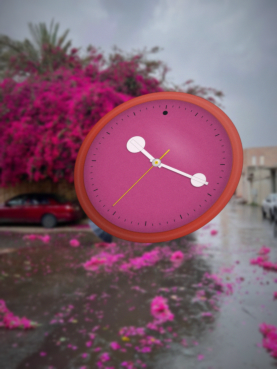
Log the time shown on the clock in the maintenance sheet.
10:18:36
